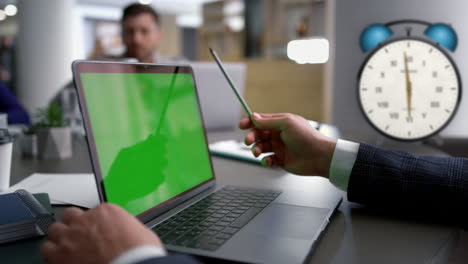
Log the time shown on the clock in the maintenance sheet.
5:59
